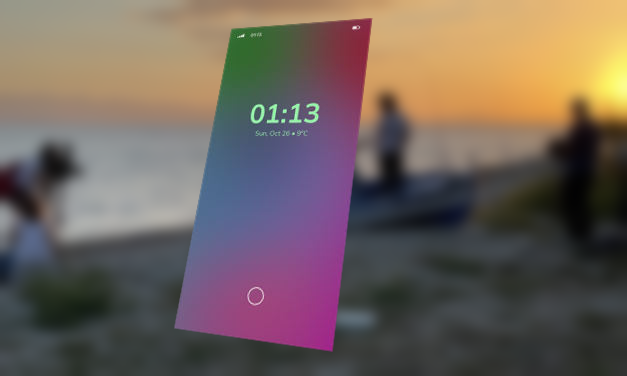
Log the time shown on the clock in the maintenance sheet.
1:13
